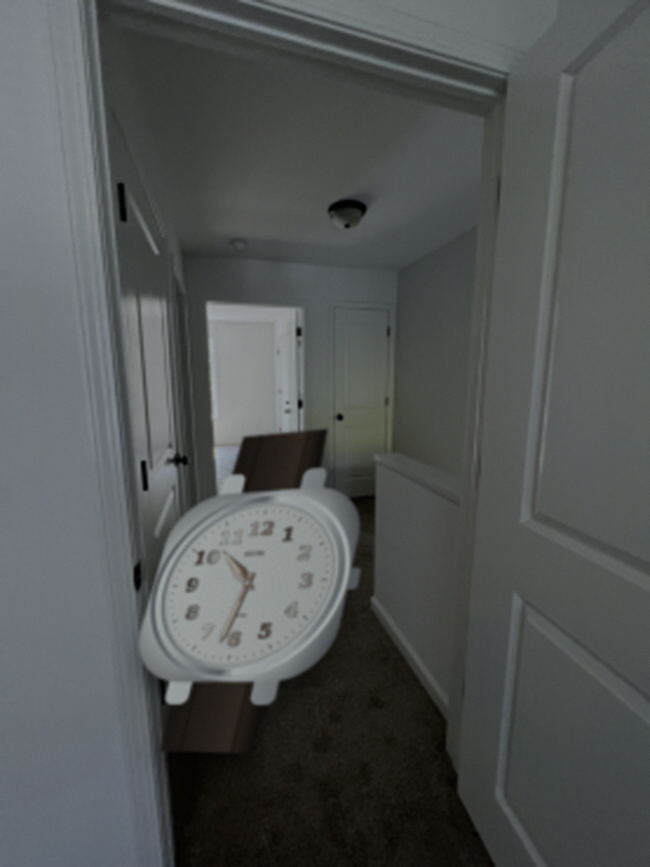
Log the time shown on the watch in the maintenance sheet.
10:32
